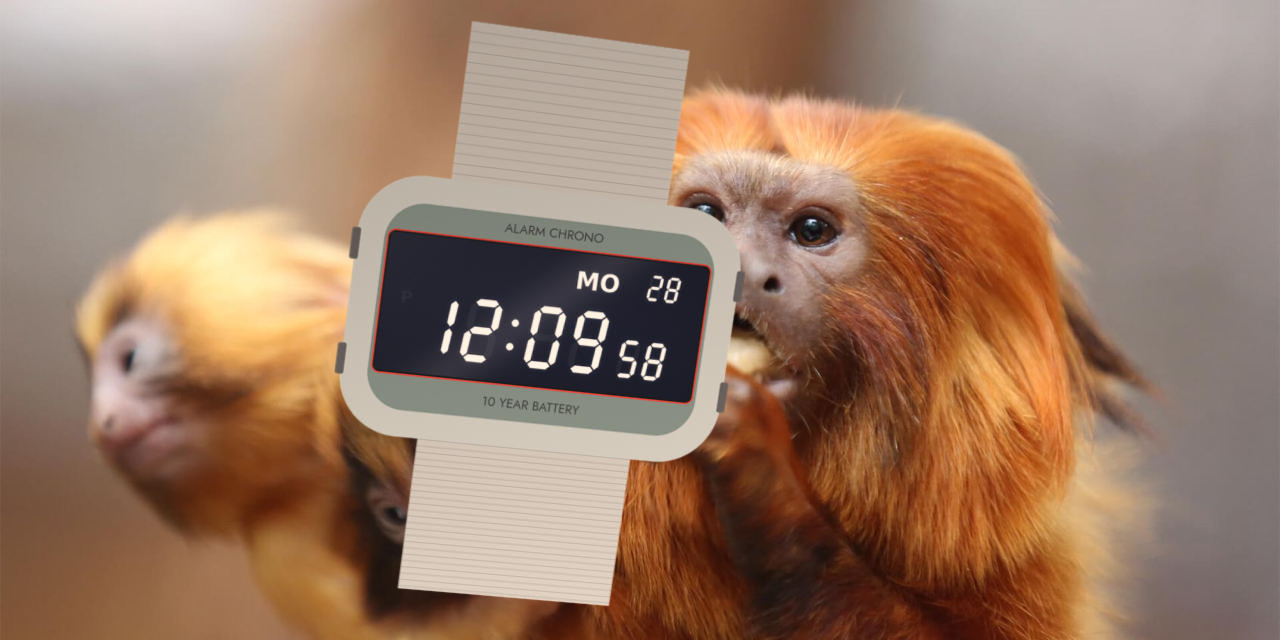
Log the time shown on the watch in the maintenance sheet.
12:09:58
